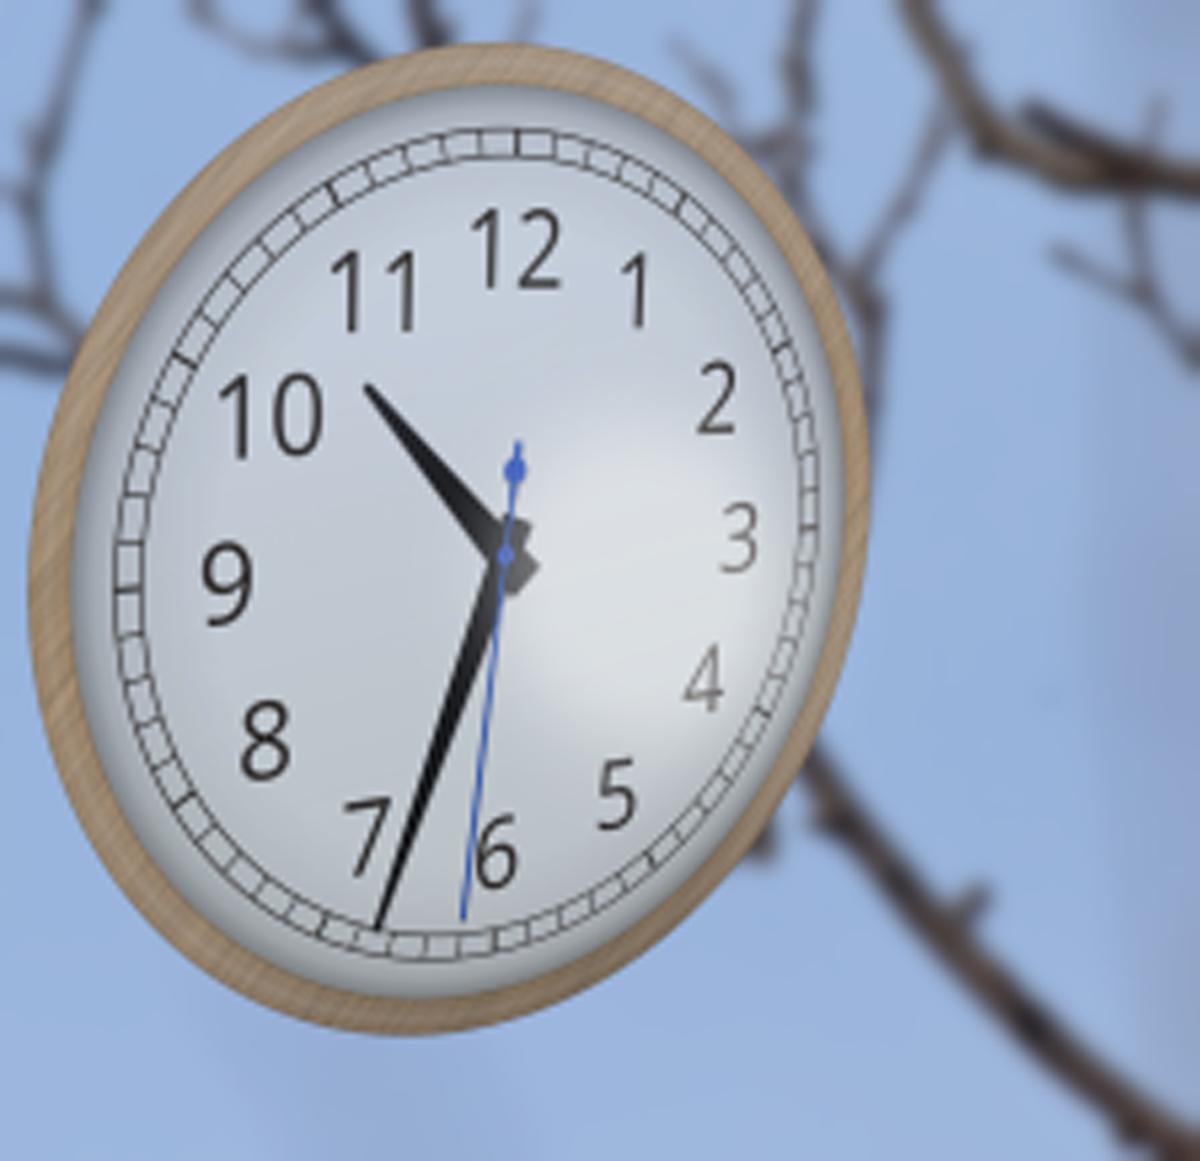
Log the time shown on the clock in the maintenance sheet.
10:33:31
